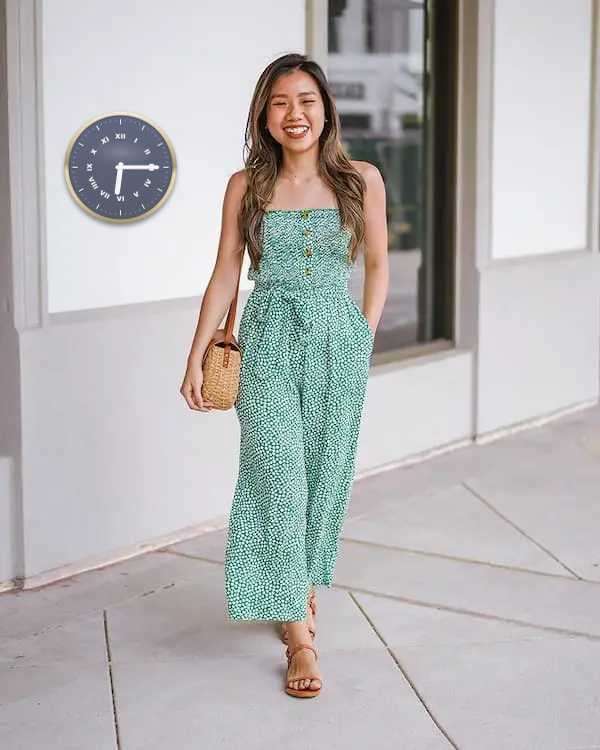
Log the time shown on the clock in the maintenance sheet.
6:15
